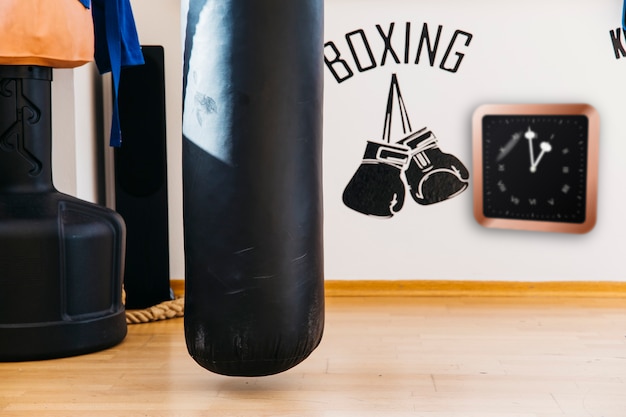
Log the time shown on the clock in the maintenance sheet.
12:59
